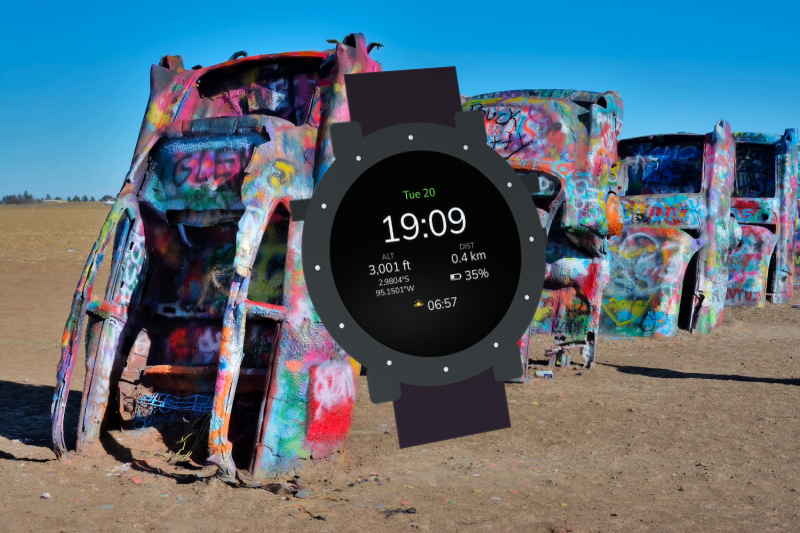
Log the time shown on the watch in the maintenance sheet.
19:09
